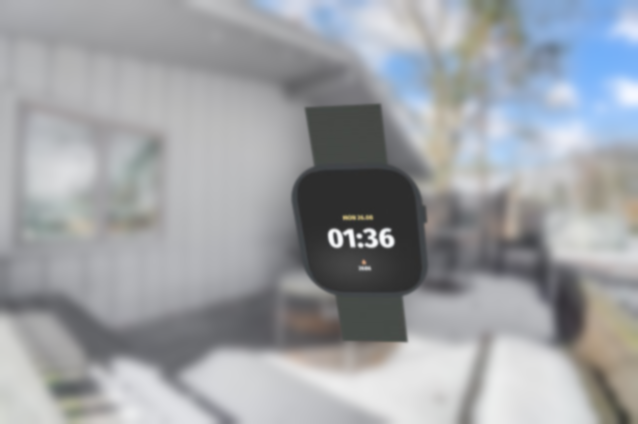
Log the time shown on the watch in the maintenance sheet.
1:36
